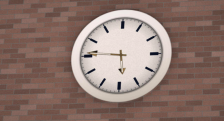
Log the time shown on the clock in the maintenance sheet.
5:46
